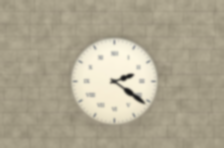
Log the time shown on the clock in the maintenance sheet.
2:21
